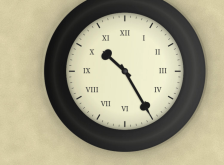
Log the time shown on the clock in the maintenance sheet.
10:25
